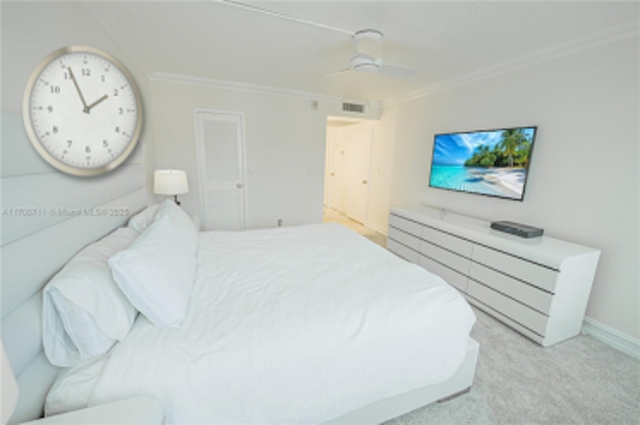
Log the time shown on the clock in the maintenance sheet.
1:56
